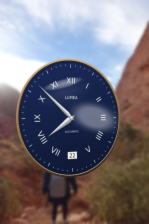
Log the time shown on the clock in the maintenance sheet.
7:52
